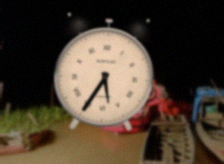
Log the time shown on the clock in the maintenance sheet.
5:35
